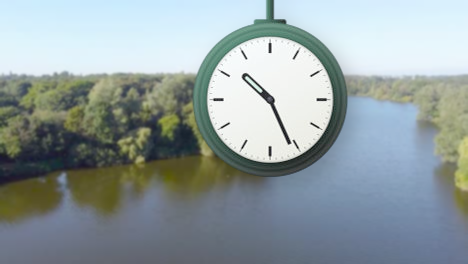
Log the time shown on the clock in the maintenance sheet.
10:26
